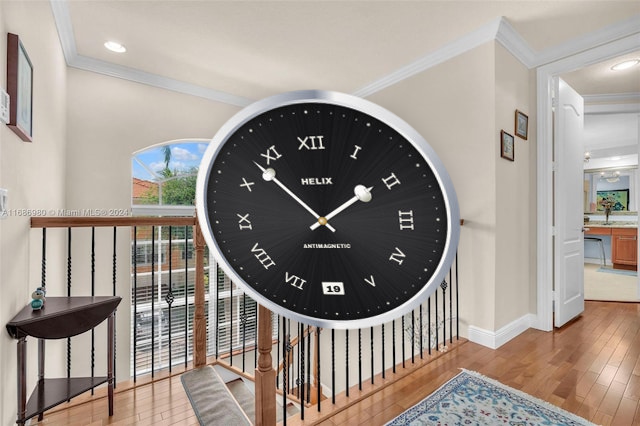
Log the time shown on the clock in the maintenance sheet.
1:53
